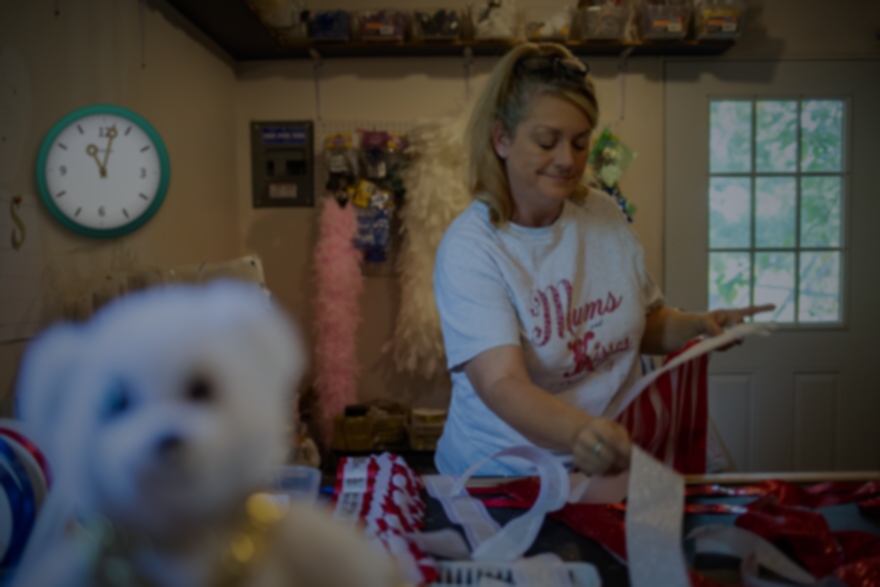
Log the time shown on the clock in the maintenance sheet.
11:02
